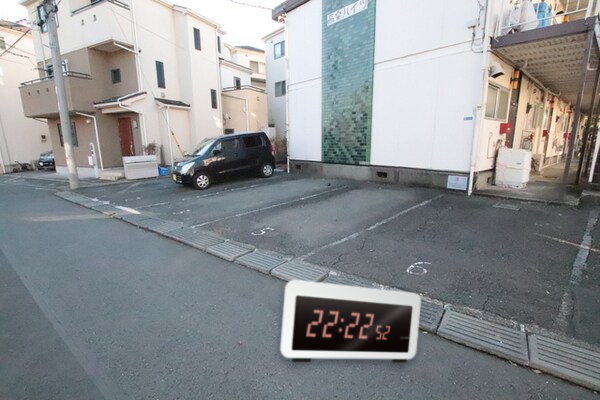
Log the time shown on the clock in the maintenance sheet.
22:22:52
